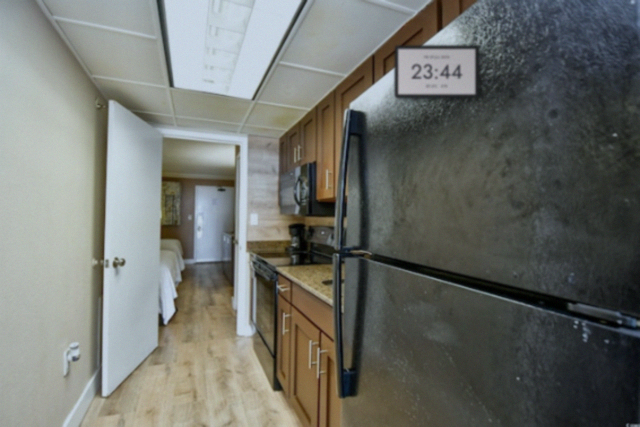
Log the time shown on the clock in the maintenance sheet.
23:44
